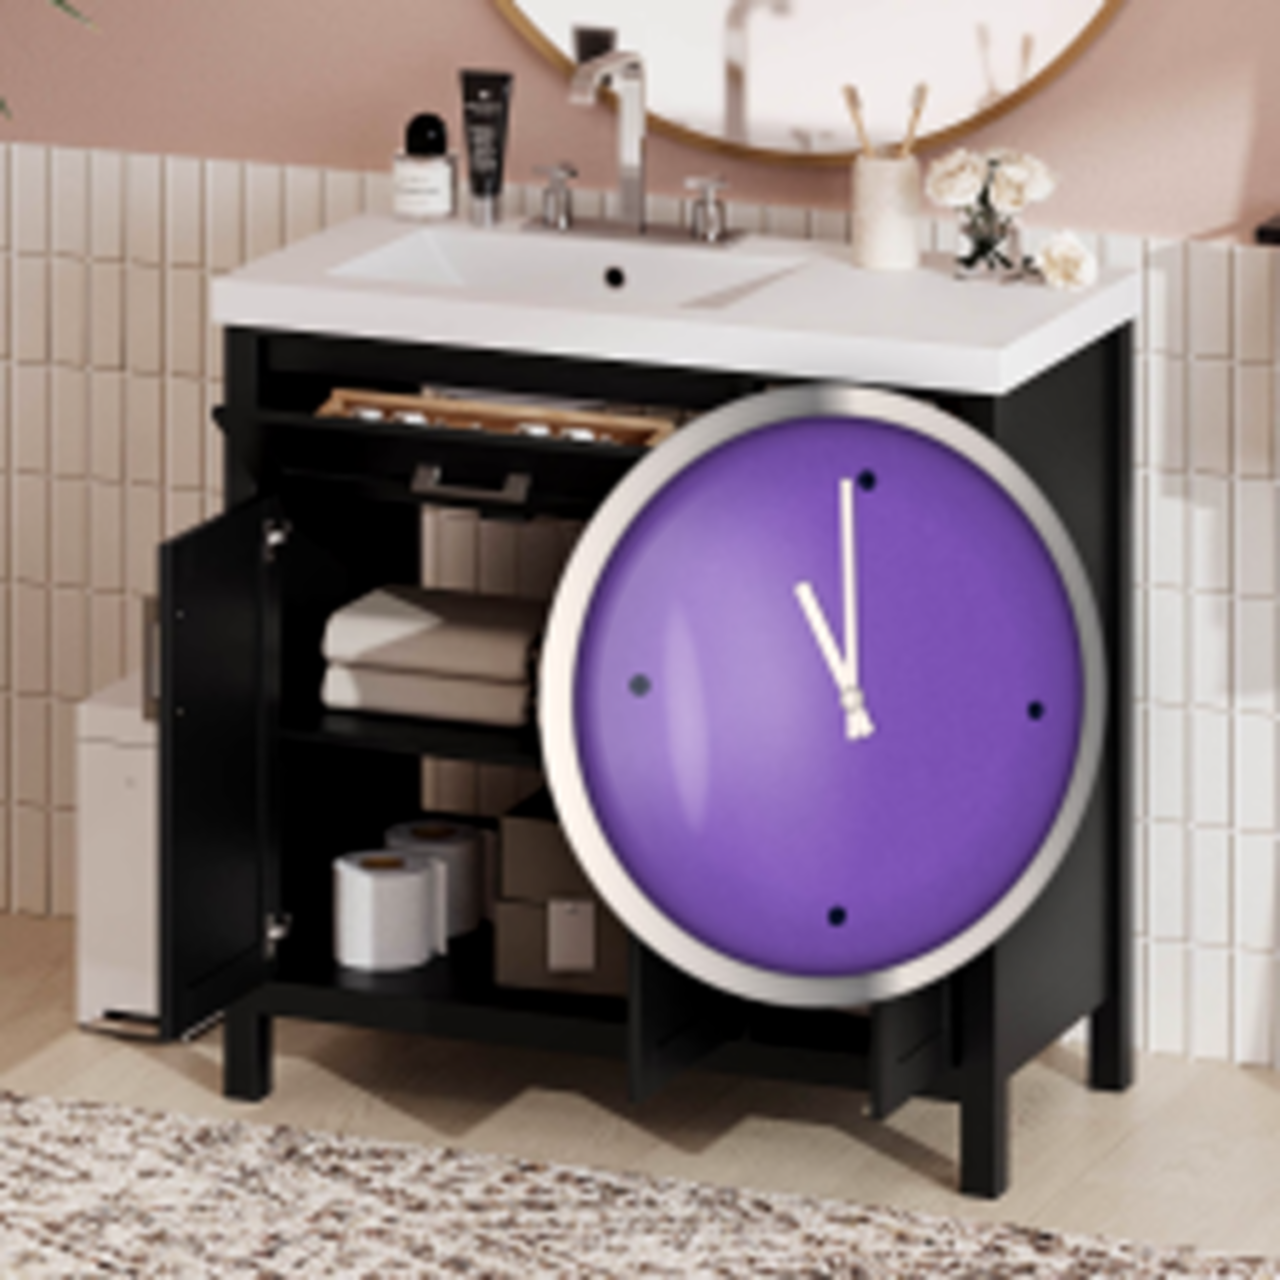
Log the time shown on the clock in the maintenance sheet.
10:59
